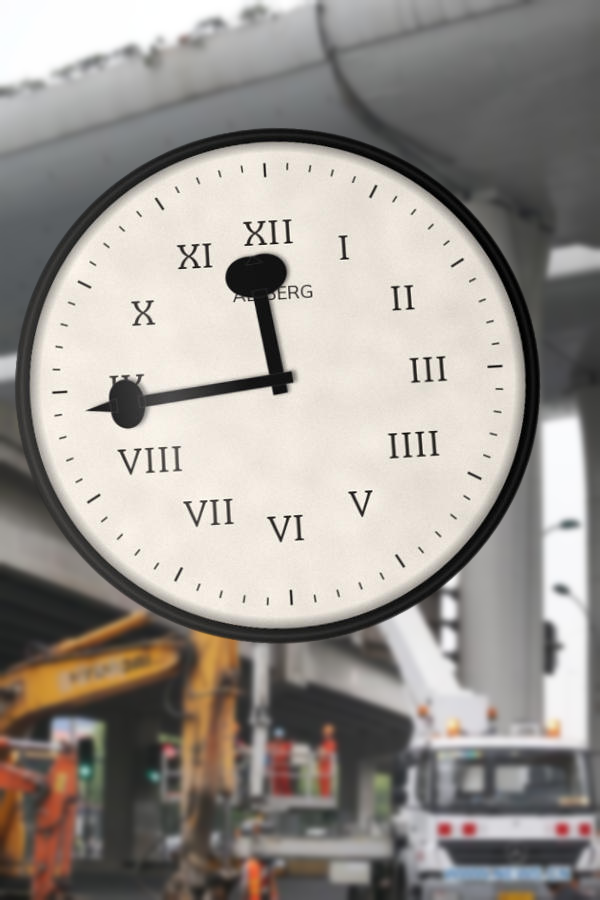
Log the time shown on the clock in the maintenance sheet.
11:44
